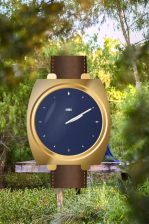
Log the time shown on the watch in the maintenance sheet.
2:10
